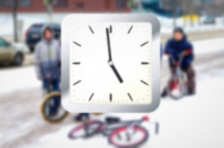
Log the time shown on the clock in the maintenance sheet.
4:59
